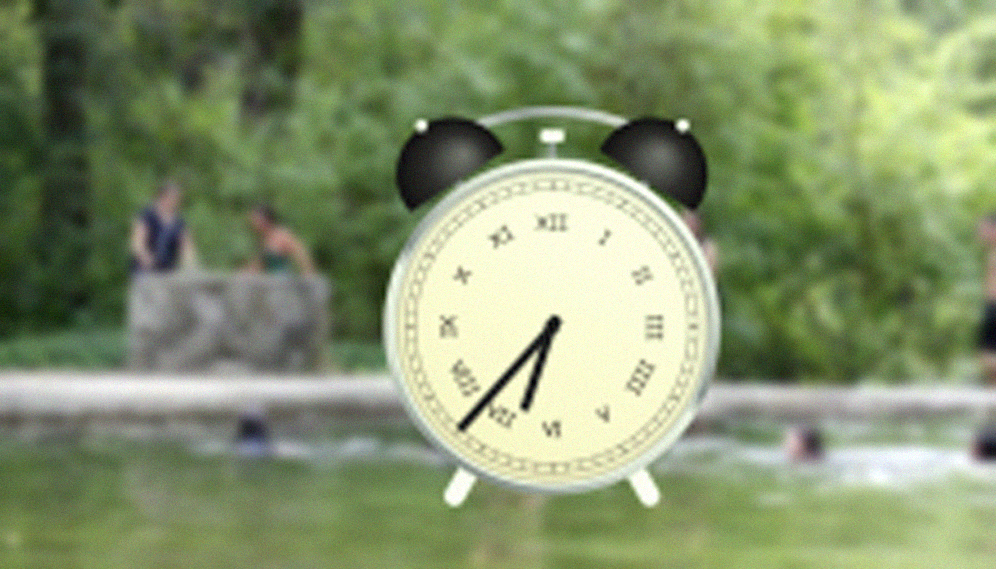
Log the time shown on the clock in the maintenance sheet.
6:37
